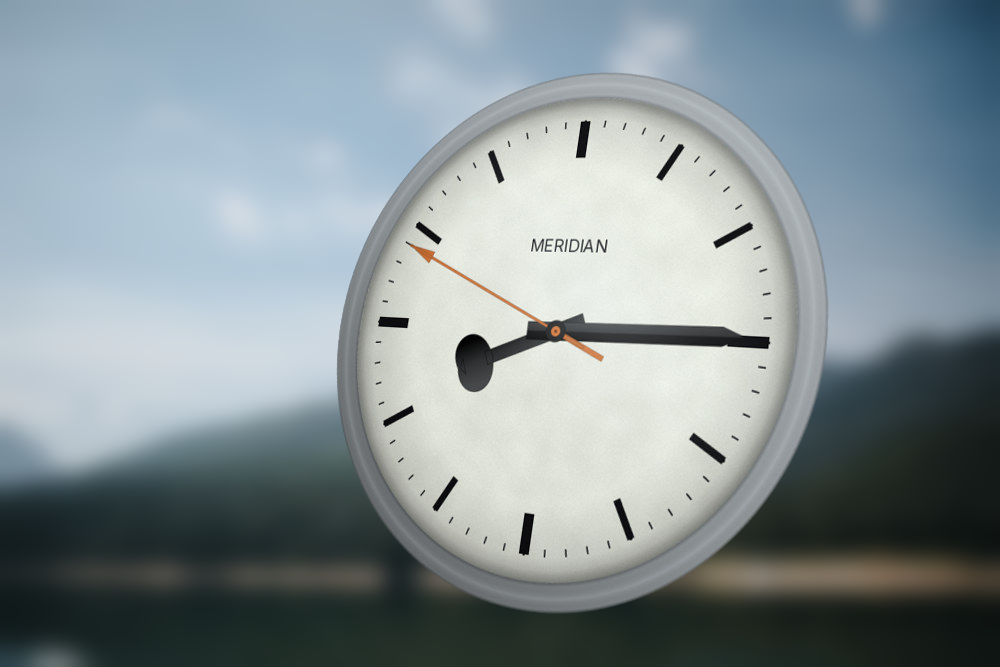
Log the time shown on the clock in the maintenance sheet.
8:14:49
